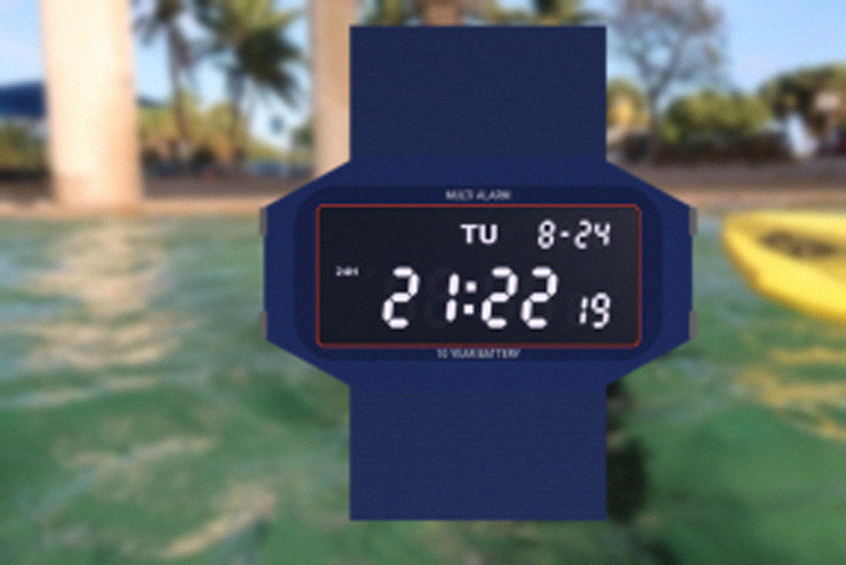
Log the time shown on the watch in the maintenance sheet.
21:22:19
